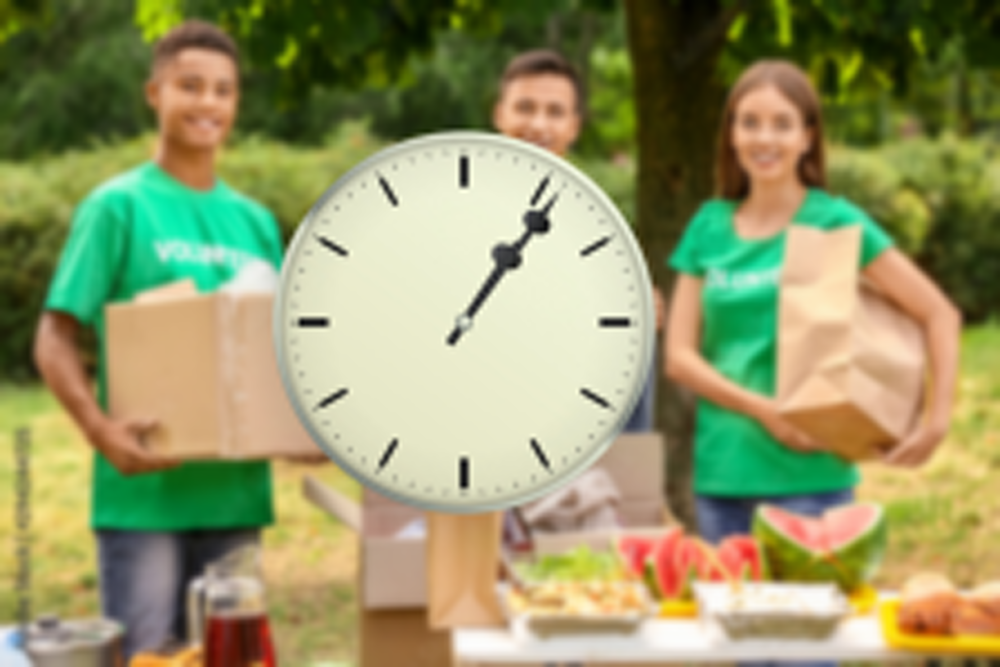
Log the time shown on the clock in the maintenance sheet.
1:06
